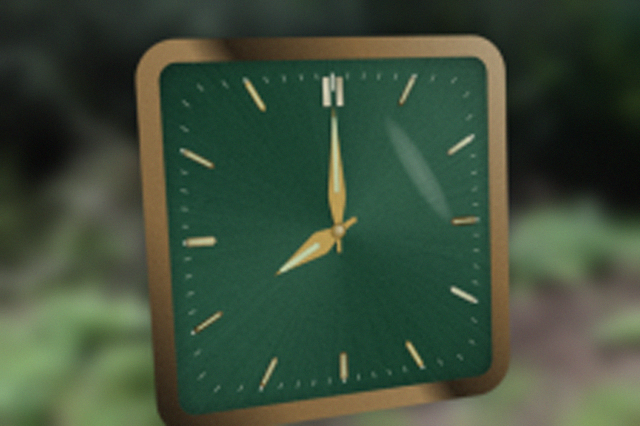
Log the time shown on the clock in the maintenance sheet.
8:00
